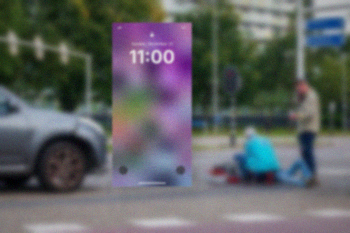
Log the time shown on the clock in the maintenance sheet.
11:00
